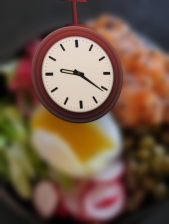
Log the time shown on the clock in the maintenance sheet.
9:21
